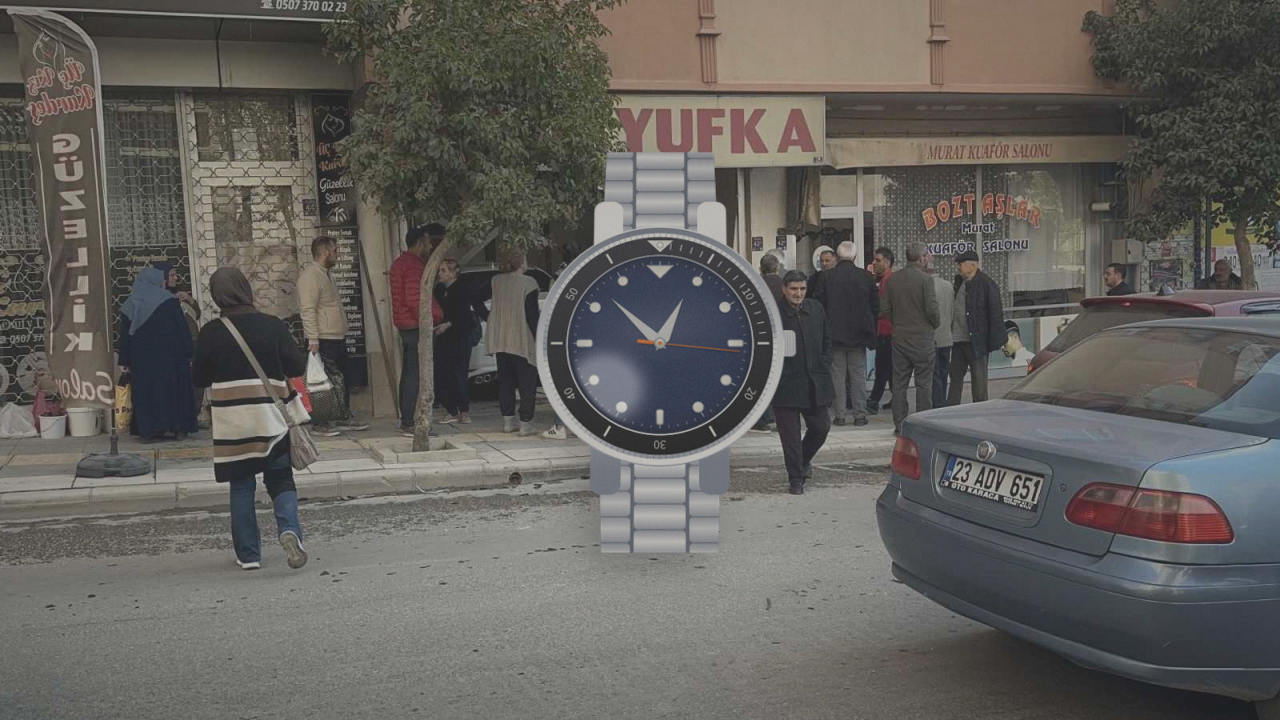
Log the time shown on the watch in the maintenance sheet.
12:52:16
